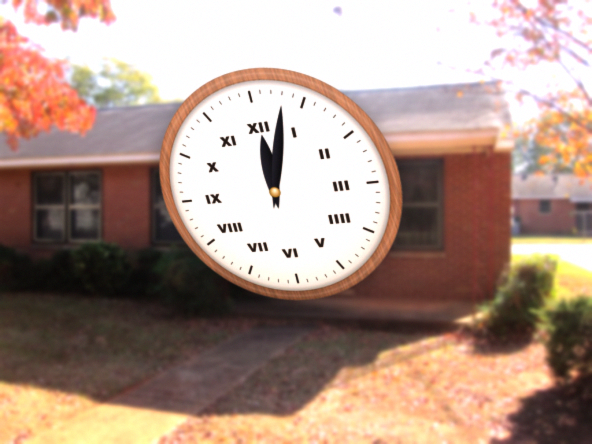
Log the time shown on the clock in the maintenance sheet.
12:03
